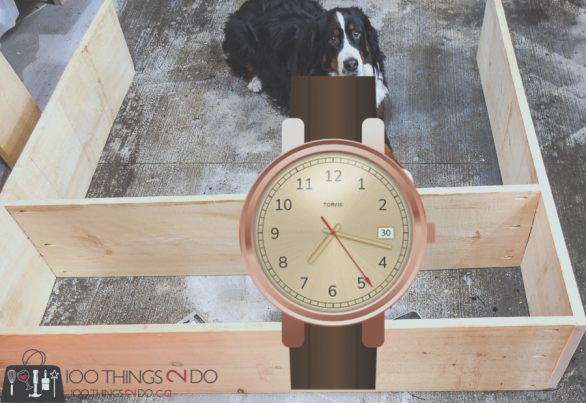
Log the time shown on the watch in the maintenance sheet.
7:17:24
